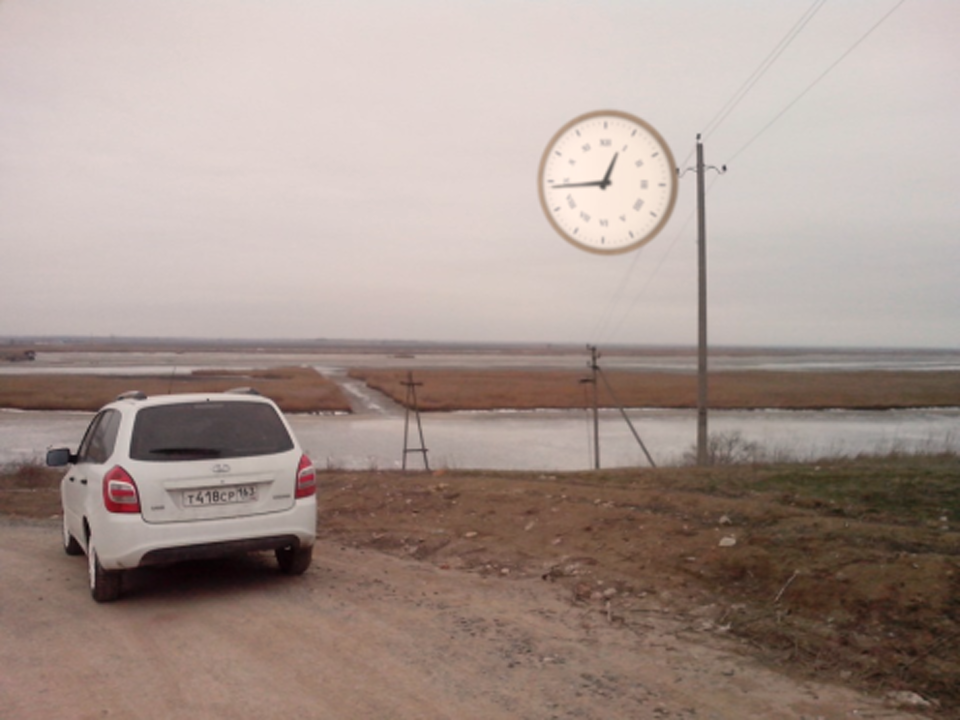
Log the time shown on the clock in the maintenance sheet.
12:44
